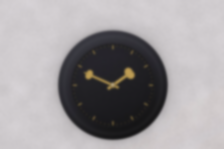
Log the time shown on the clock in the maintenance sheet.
1:49
